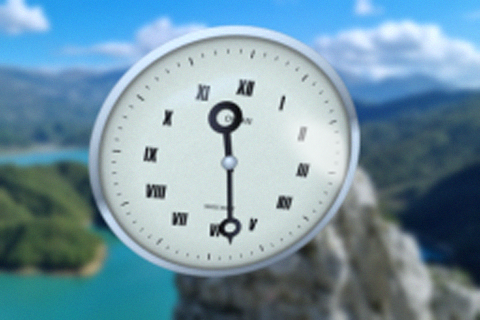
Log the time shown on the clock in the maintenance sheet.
11:28
